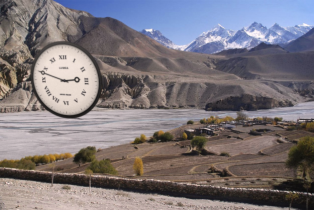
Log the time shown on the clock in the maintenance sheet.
2:48
